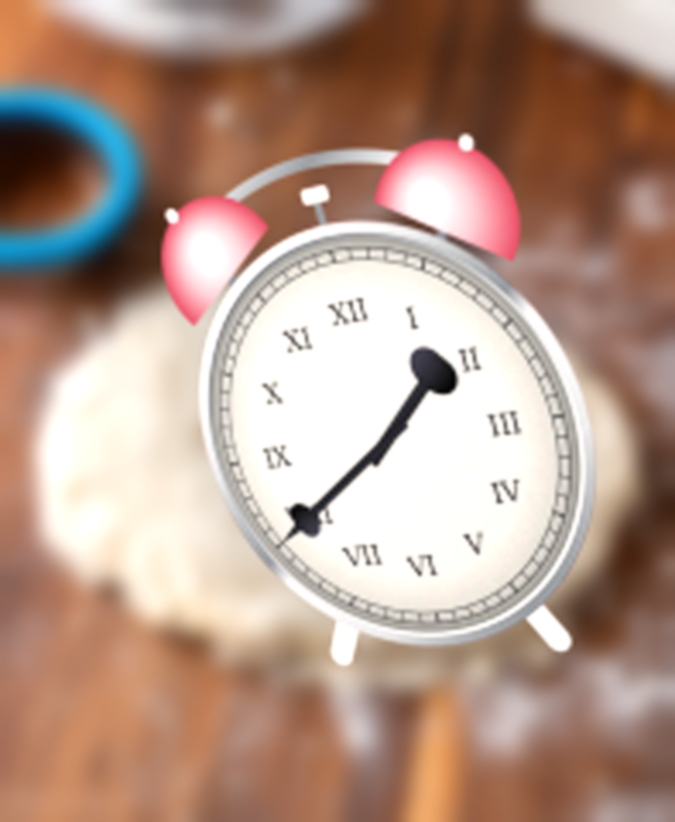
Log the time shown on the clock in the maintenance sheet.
1:40
